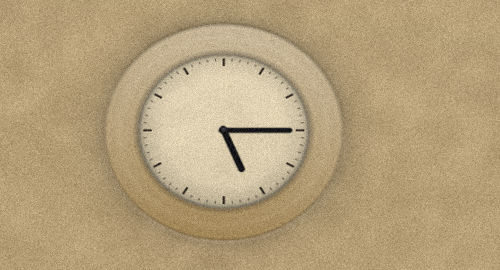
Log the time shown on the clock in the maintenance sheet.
5:15
